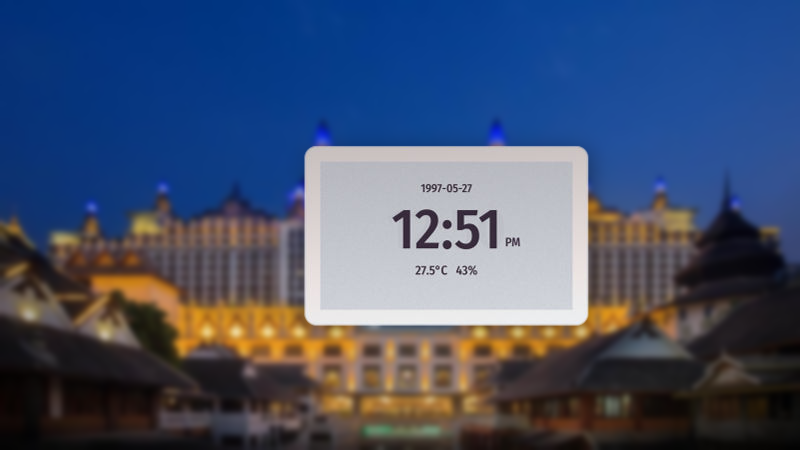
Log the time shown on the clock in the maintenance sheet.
12:51
